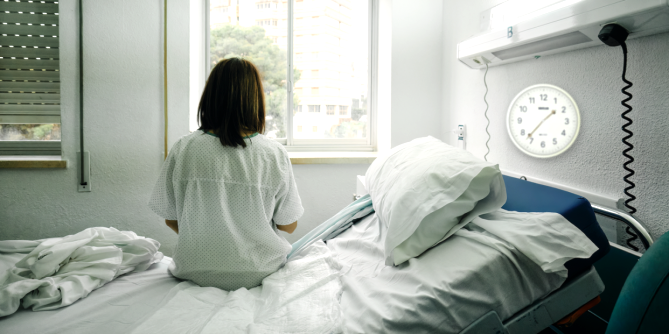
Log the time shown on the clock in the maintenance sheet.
1:37
